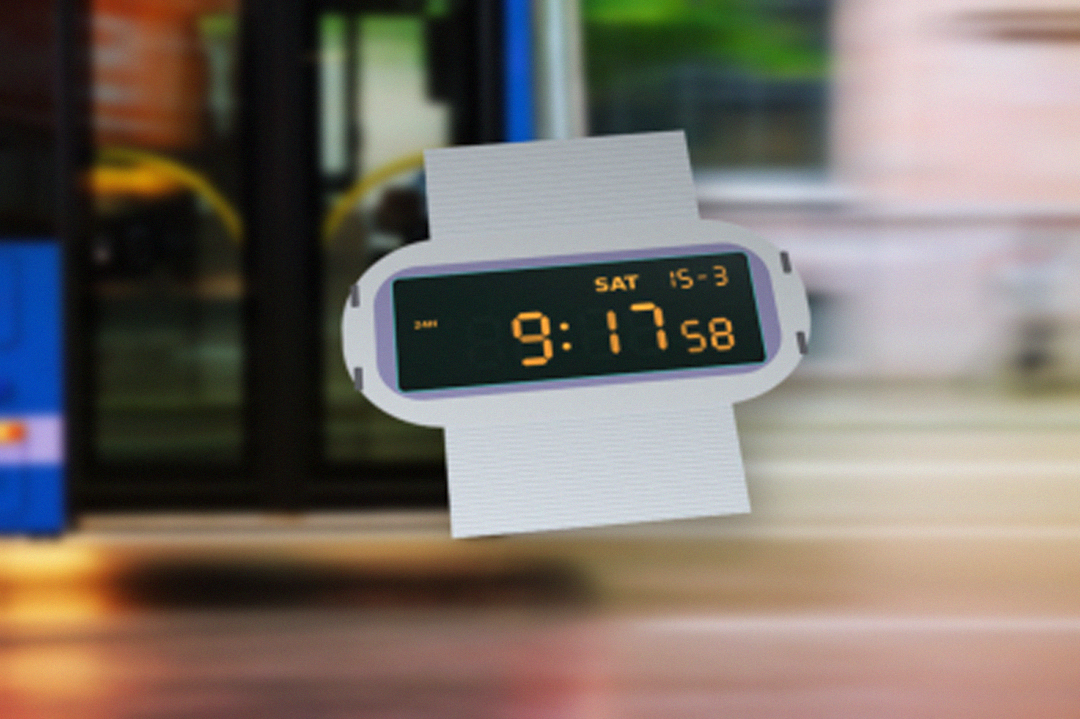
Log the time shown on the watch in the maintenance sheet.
9:17:58
